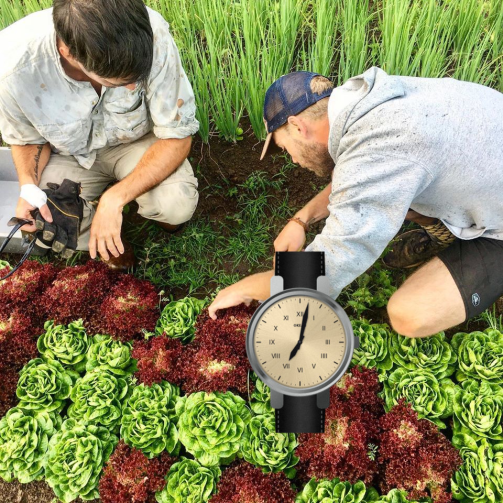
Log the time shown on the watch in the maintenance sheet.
7:02
